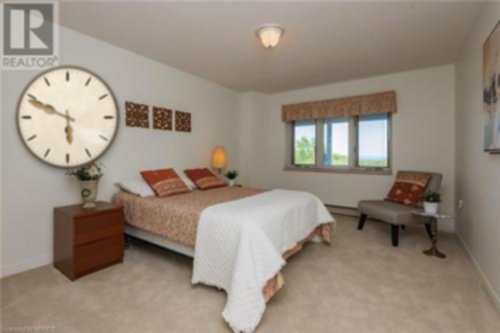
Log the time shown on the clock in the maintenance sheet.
5:49
